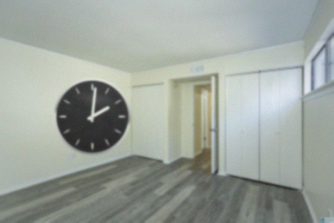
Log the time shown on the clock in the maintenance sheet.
2:01
